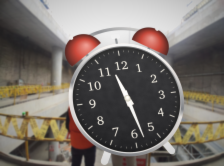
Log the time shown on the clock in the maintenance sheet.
11:28
